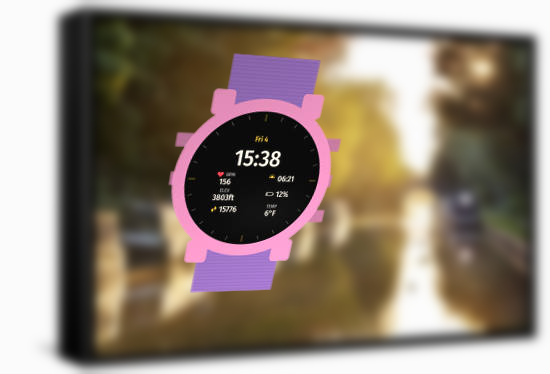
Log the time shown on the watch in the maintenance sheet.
15:38
